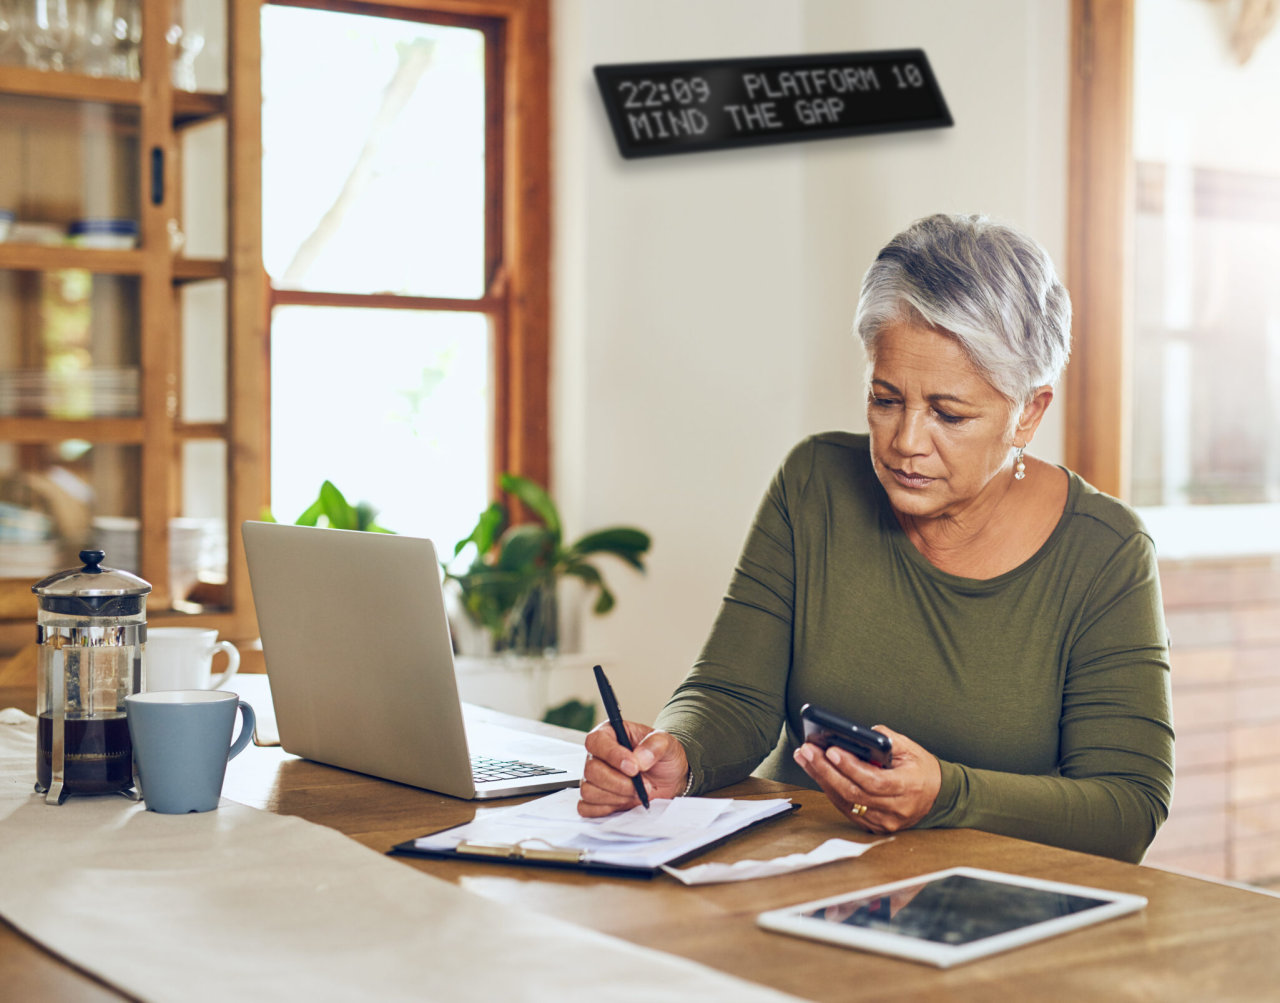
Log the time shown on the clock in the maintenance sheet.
22:09
